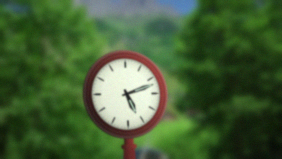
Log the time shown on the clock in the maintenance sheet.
5:12
